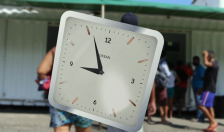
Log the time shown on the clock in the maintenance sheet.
8:56
